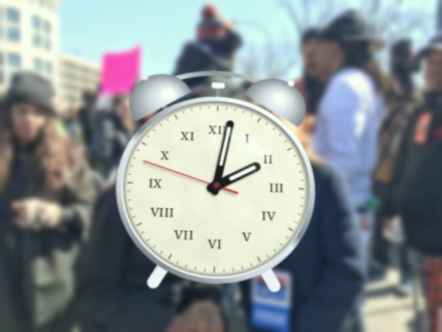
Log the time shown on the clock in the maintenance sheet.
2:01:48
